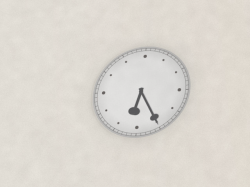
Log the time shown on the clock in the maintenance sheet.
6:25
